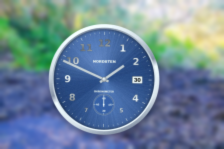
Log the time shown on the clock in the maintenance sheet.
1:49
